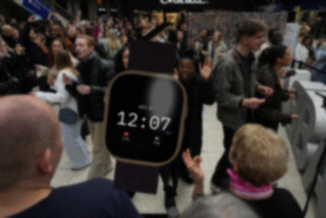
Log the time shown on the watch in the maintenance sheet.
12:07
